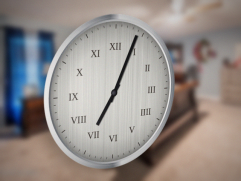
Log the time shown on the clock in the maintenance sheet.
7:04
